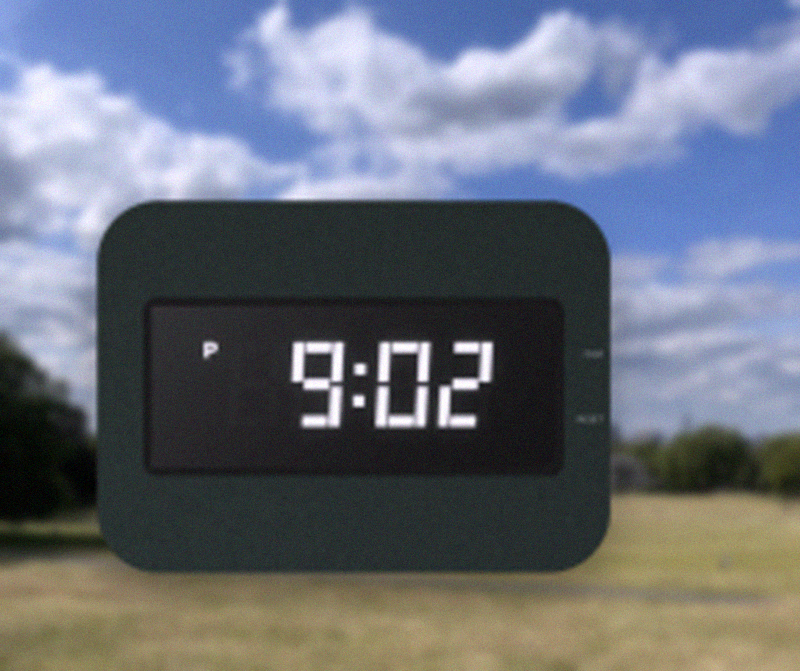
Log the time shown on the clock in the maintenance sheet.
9:02
